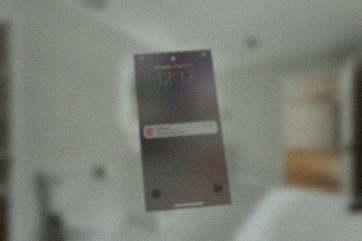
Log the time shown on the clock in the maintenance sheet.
12:17
